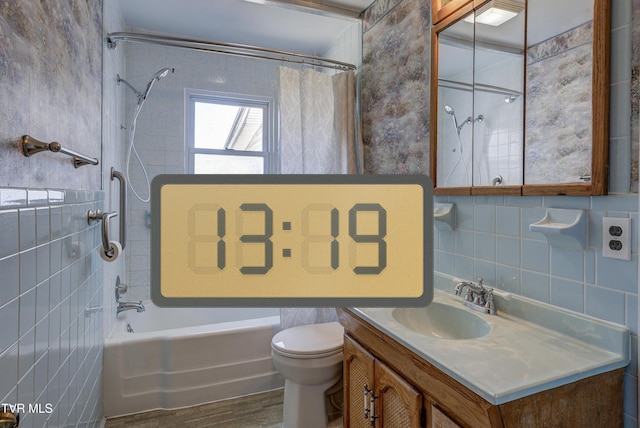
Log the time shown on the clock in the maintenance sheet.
13:19
